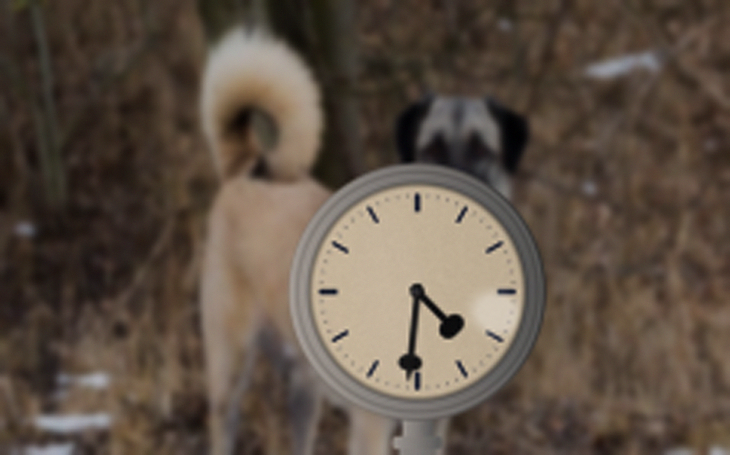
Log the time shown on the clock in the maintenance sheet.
4:31
